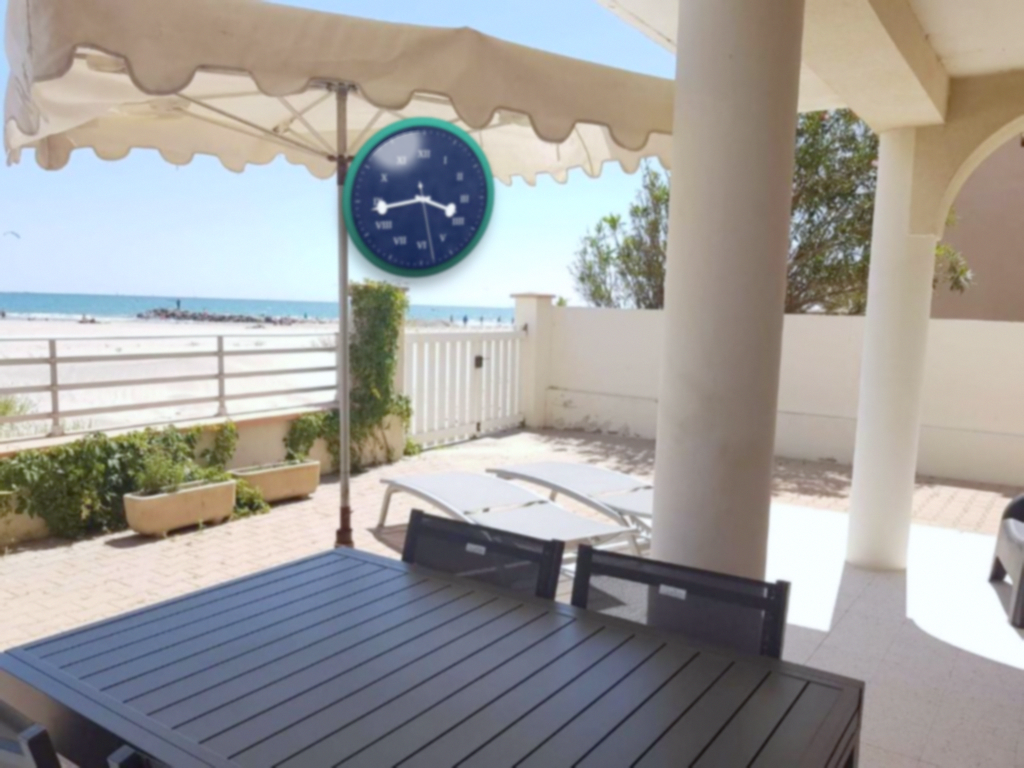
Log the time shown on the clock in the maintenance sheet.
3:43:28
